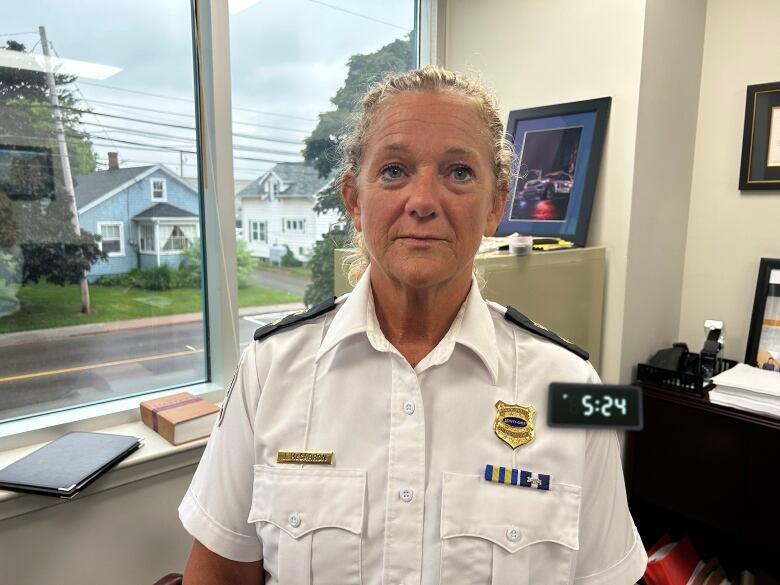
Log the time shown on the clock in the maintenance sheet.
5:24
